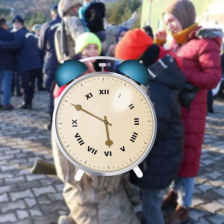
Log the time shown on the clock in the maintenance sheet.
5:50
